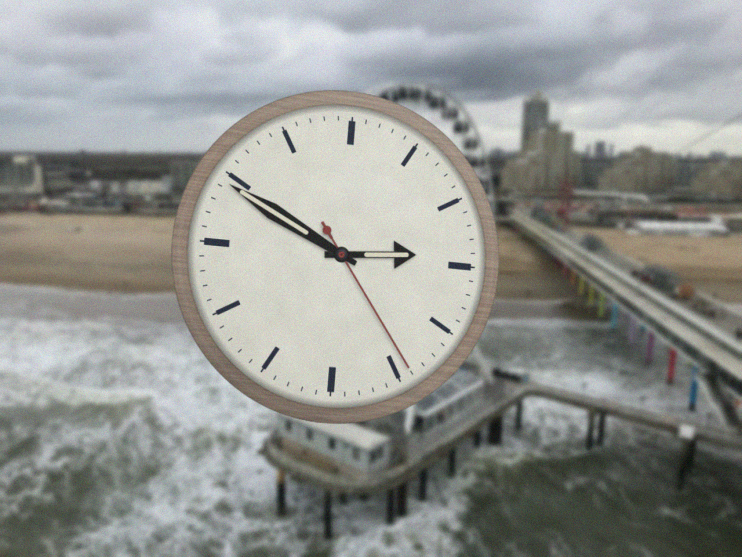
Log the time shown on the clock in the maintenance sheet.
2:49:24
